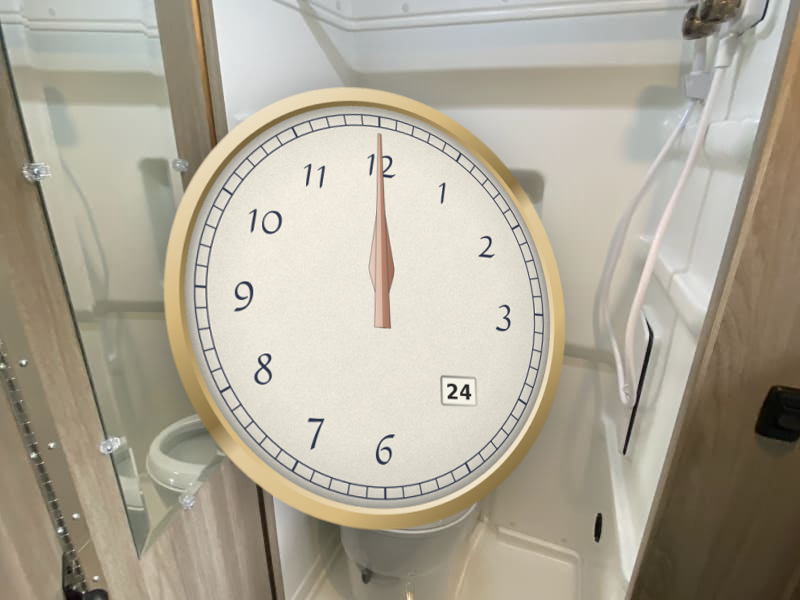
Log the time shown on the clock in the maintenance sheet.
12:00
